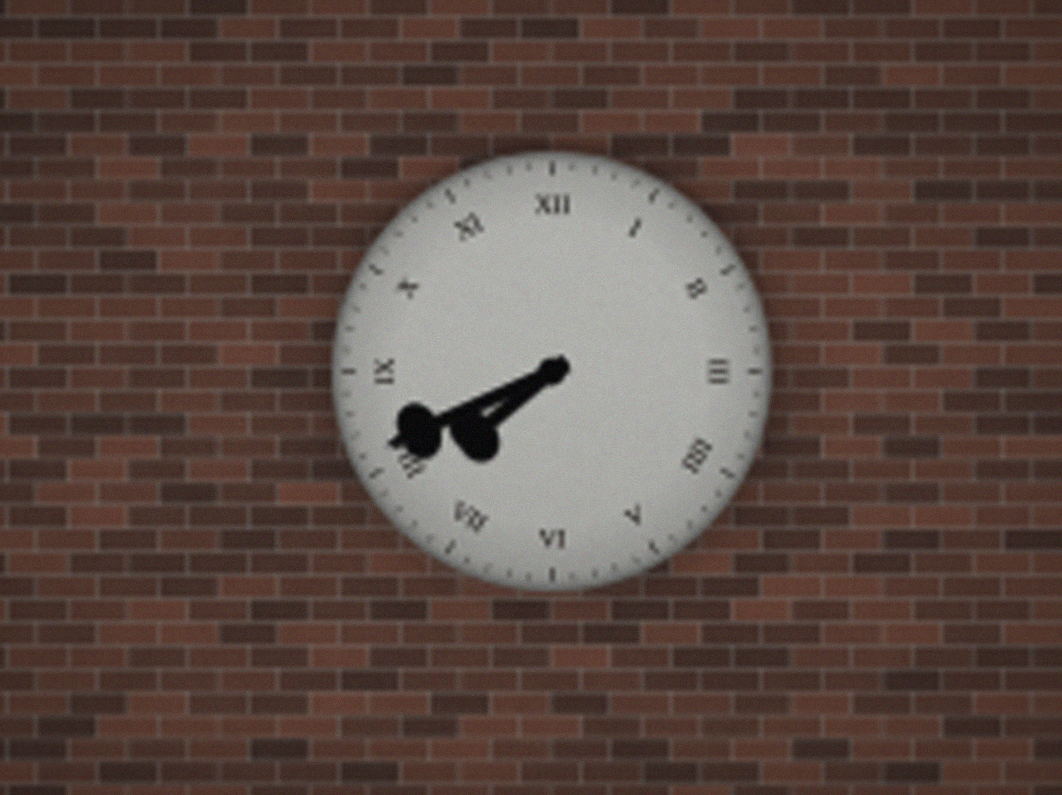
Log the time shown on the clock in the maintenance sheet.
7:41
